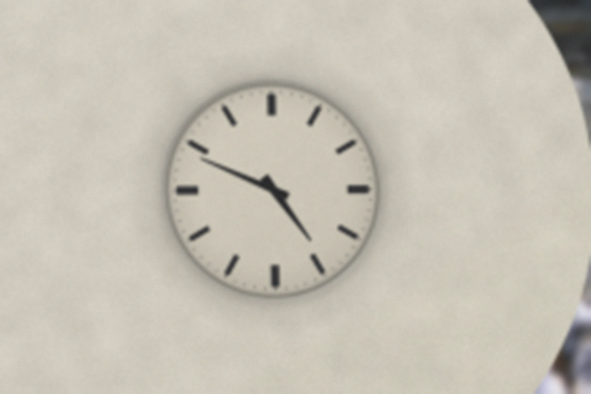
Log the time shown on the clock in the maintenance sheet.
4:49
